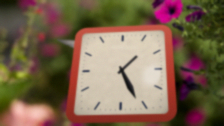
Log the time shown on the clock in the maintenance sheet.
1:26
